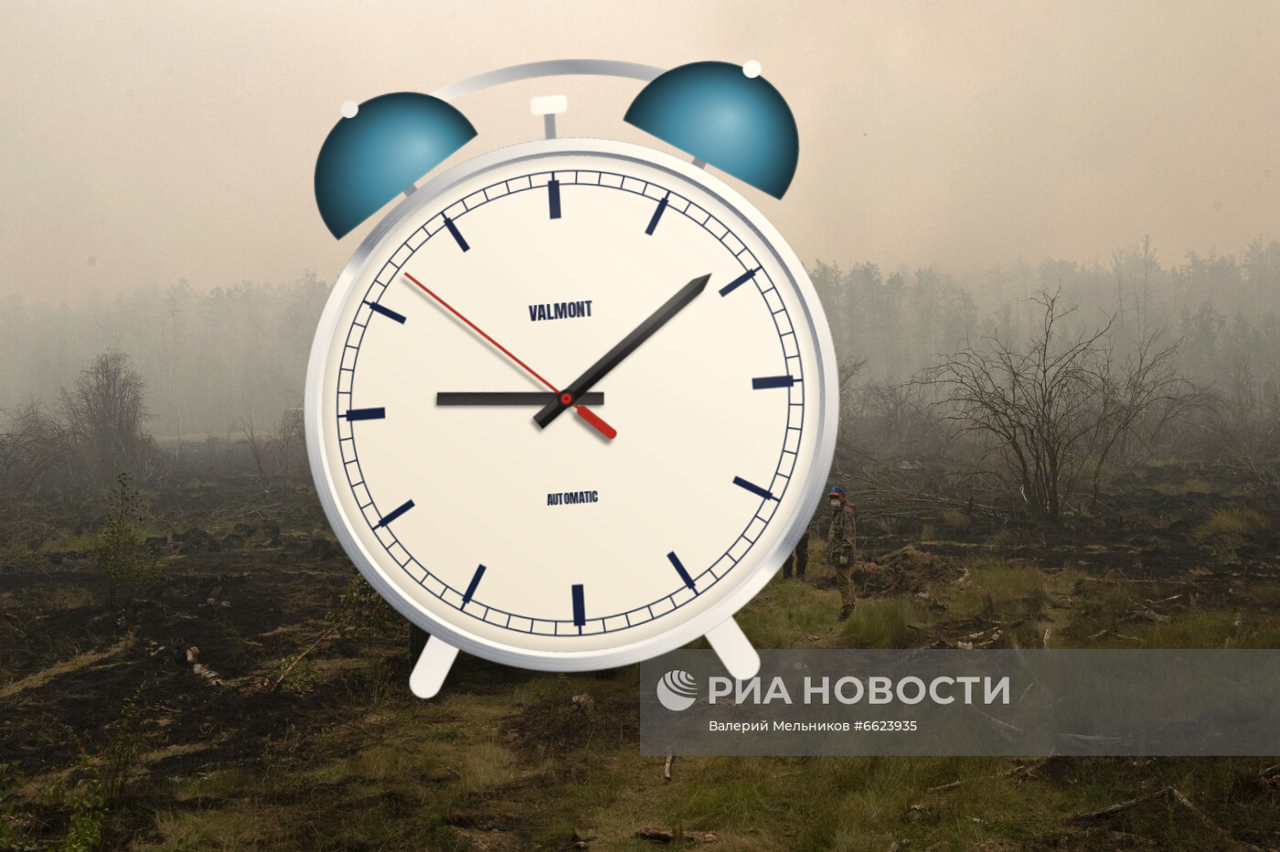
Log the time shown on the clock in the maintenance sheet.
9:08:52
